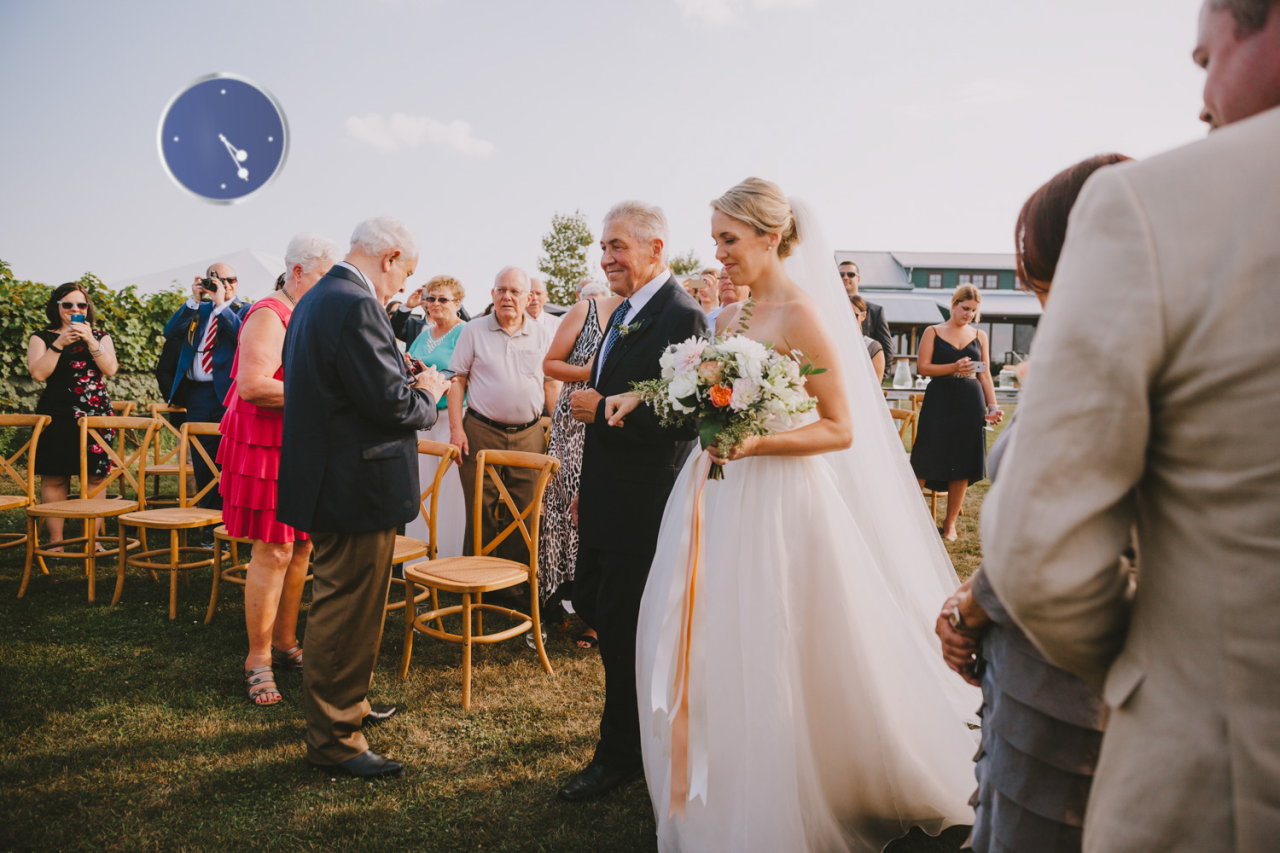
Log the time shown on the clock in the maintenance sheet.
4:25
